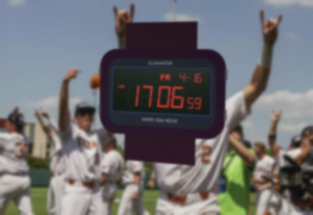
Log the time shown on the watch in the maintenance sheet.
17:06
